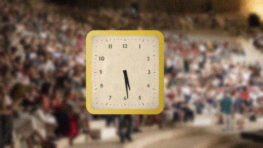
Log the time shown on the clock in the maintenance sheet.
5:29
